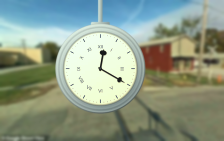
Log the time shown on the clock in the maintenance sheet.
12:20
